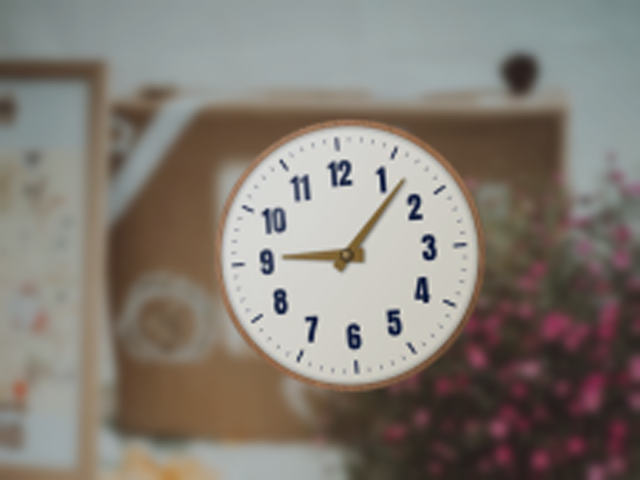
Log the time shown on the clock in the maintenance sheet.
9:07
